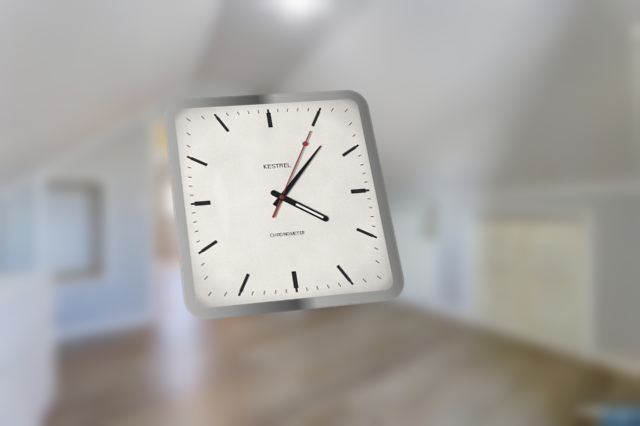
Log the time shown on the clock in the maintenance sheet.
4:07:05
